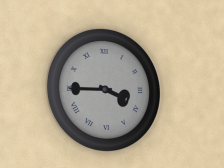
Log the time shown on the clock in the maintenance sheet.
3:45
